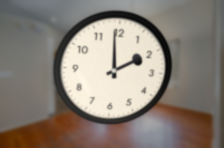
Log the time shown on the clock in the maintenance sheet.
1:59
